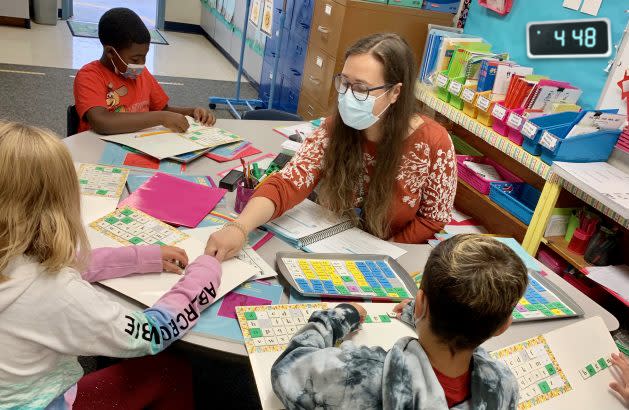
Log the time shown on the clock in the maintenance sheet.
4:48
